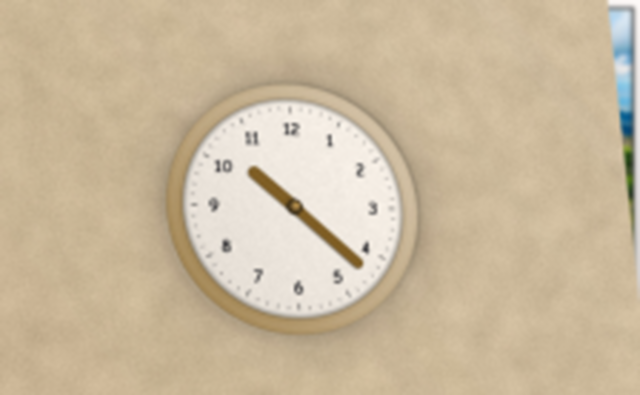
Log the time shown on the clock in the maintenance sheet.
10:22
